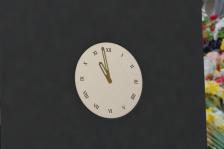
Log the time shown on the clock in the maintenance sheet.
10:58
